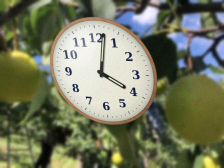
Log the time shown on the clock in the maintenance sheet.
4:02
